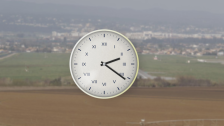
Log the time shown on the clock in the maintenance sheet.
2:21
